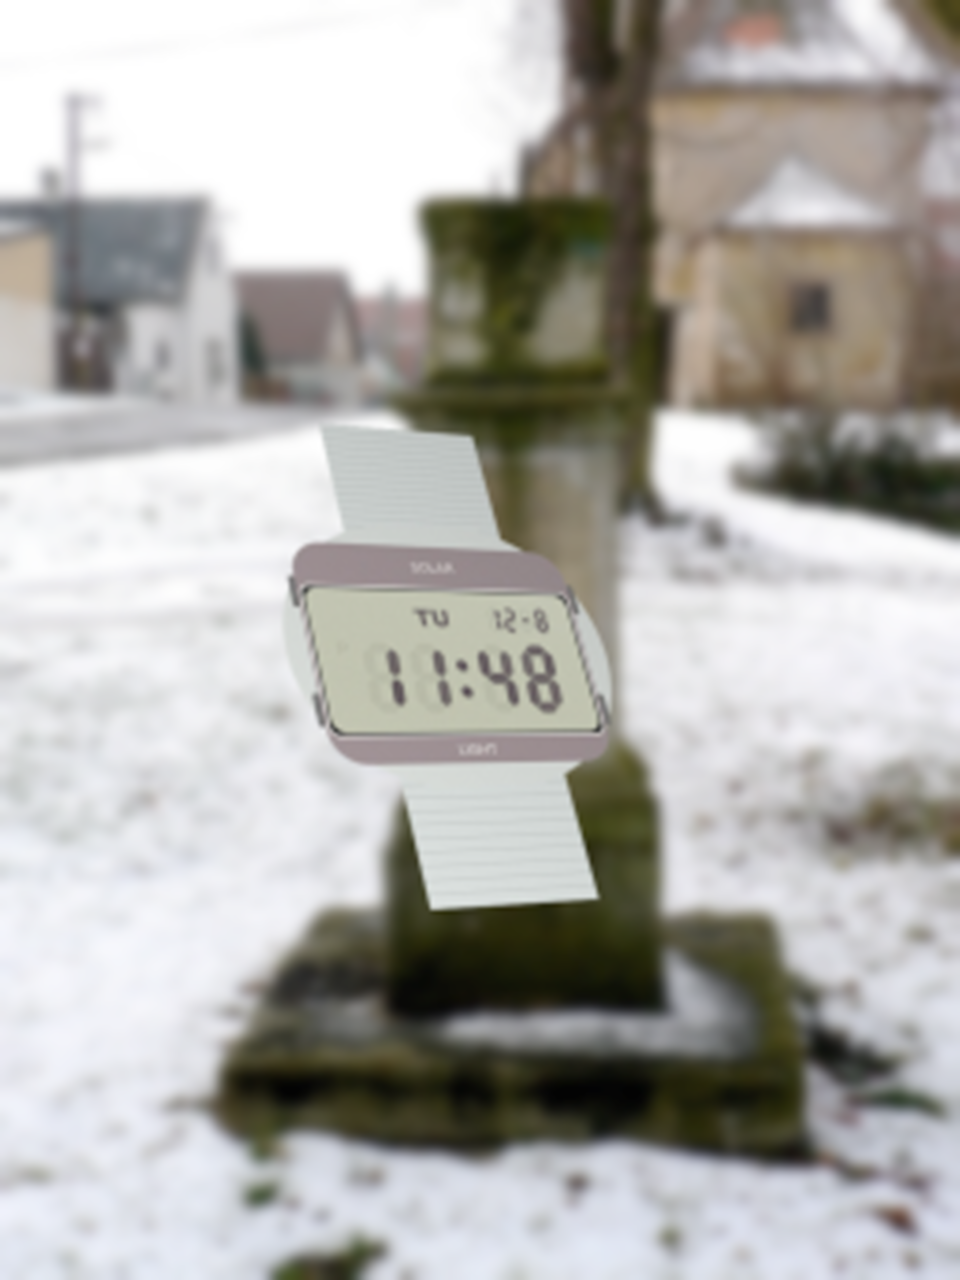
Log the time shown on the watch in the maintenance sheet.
11:48
